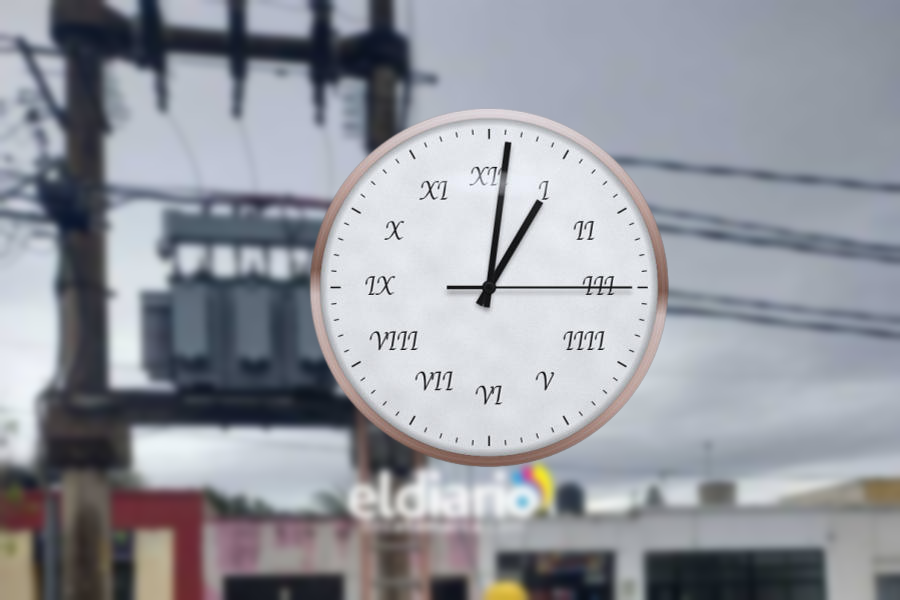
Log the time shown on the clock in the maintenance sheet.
1:01:15
